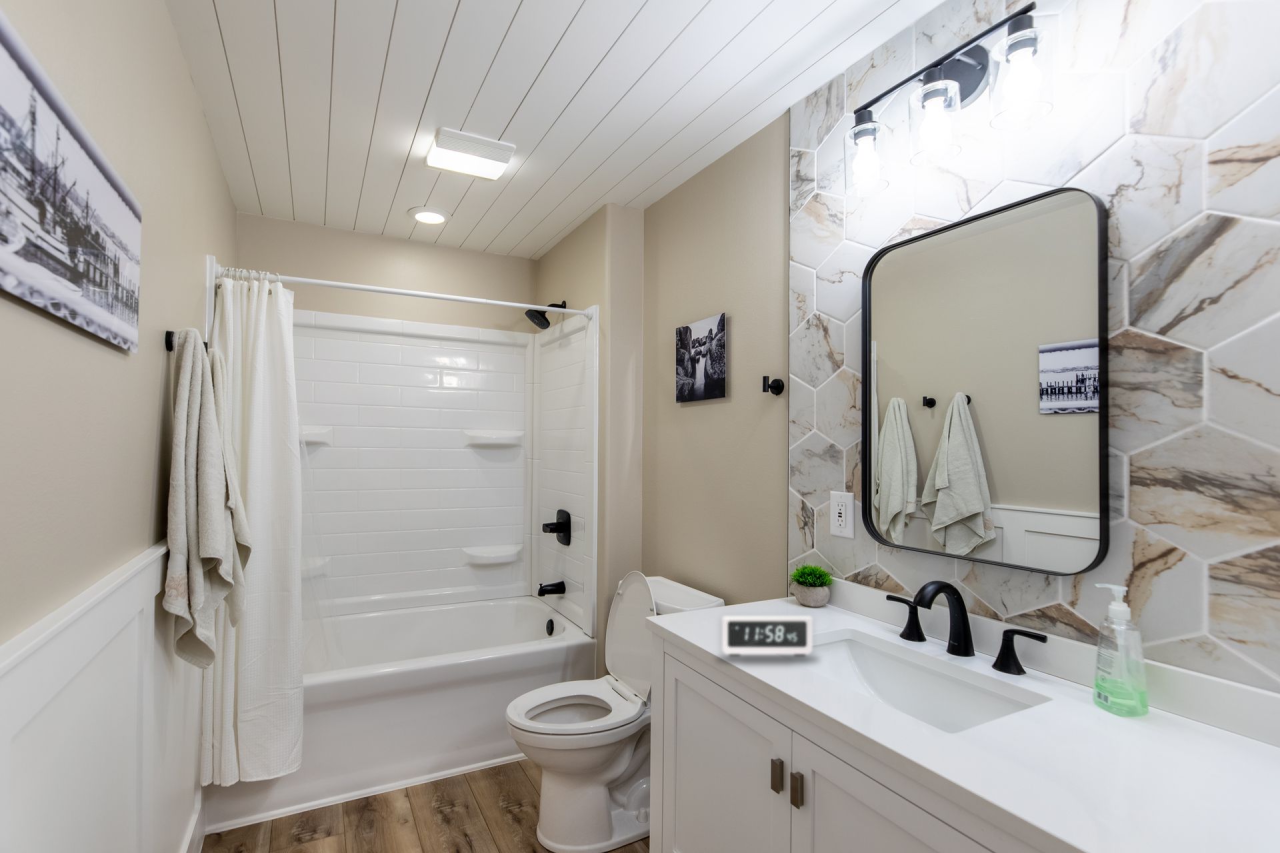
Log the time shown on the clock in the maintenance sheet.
11:58
